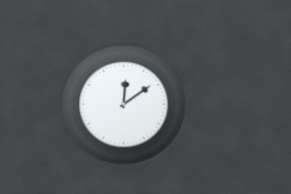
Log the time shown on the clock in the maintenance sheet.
12:09
